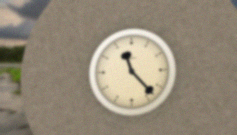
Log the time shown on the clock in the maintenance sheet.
11:23
